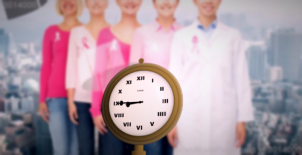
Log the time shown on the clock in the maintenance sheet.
8:45
